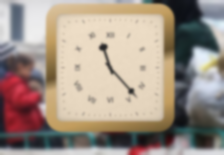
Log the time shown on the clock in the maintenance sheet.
11:23
